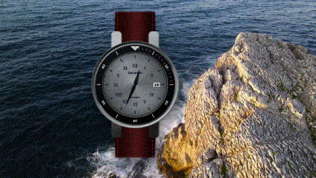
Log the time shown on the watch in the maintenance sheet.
12:34
